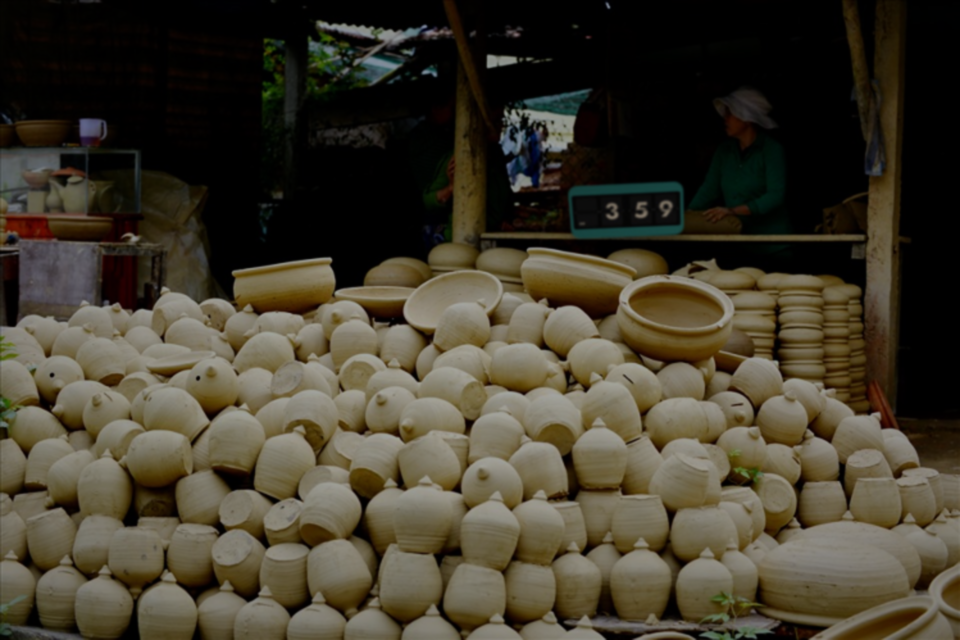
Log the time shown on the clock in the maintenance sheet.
3:59
